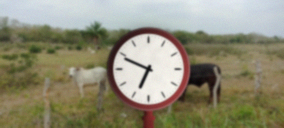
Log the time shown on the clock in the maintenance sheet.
6:49
